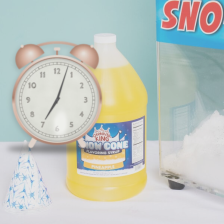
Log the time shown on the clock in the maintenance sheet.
7:03
